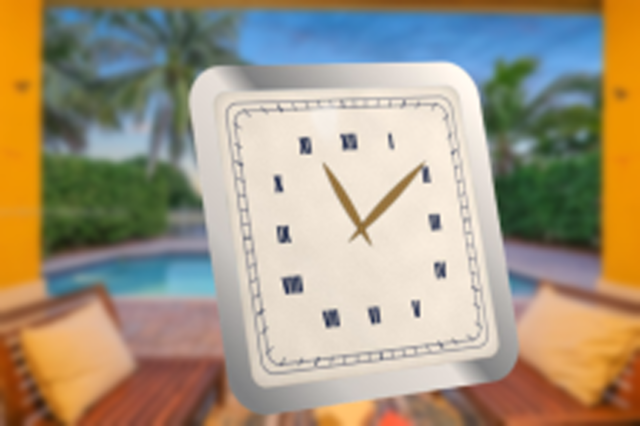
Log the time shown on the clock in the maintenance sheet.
11:09
